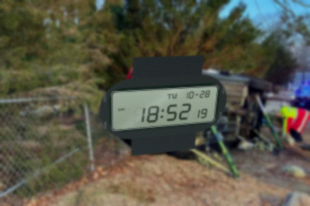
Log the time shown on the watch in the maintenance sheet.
18:52:19
